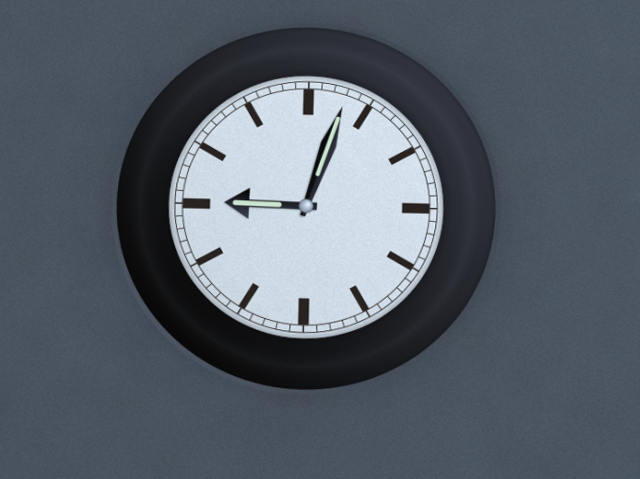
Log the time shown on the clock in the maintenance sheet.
9:03
